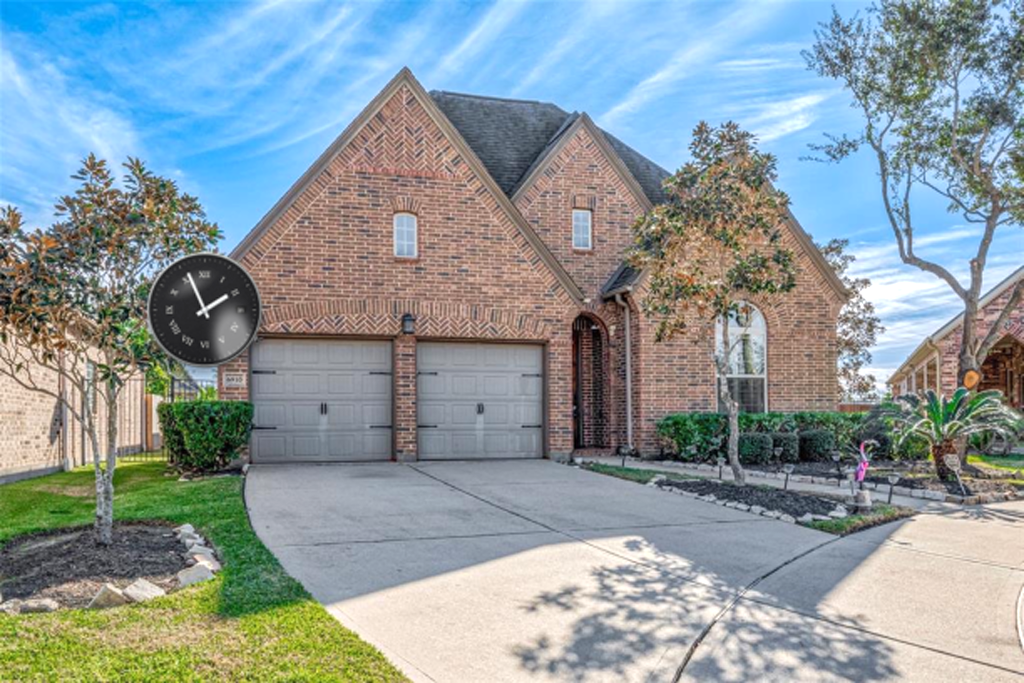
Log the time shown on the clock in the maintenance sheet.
1:56
